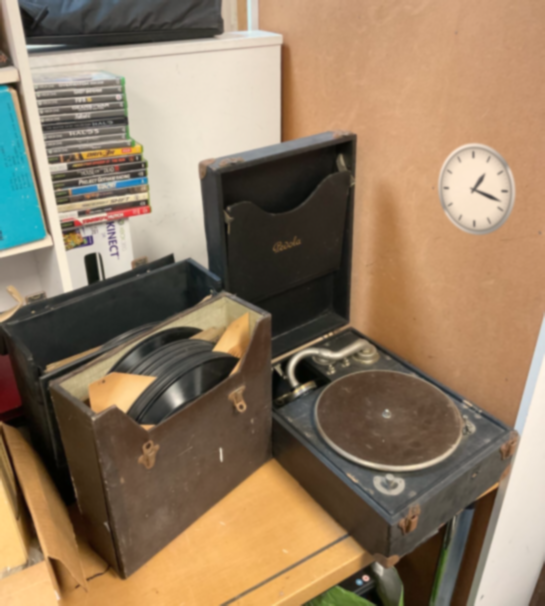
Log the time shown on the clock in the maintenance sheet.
1:18
